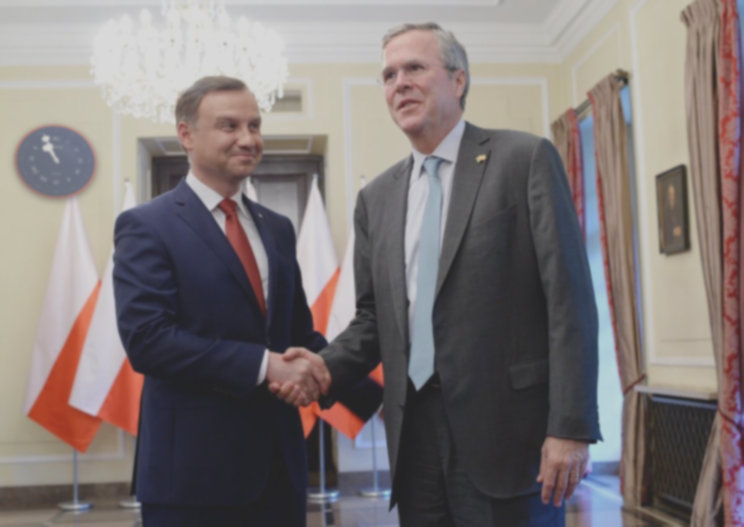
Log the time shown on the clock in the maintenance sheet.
10:56
